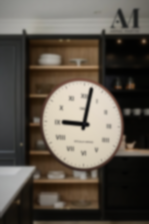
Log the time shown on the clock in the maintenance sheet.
9:02
